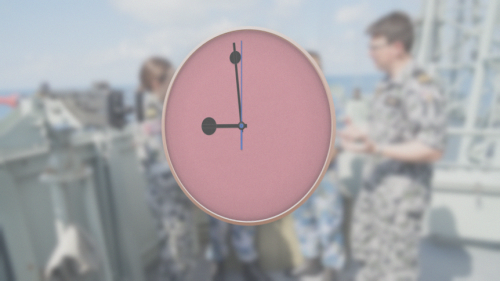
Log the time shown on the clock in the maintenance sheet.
8:59:00
